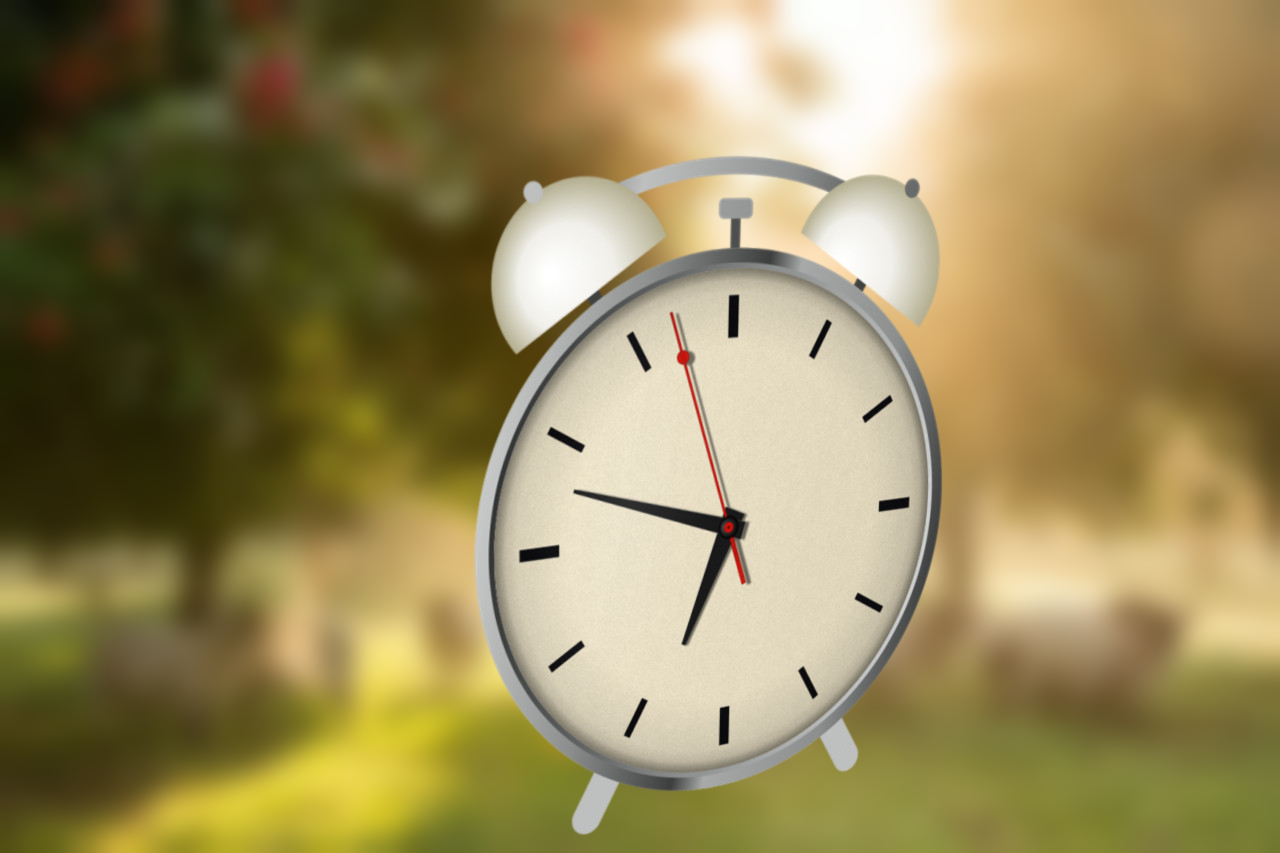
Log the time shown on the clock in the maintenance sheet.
6:47:57
